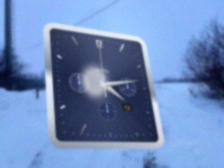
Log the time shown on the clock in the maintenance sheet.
4:13
